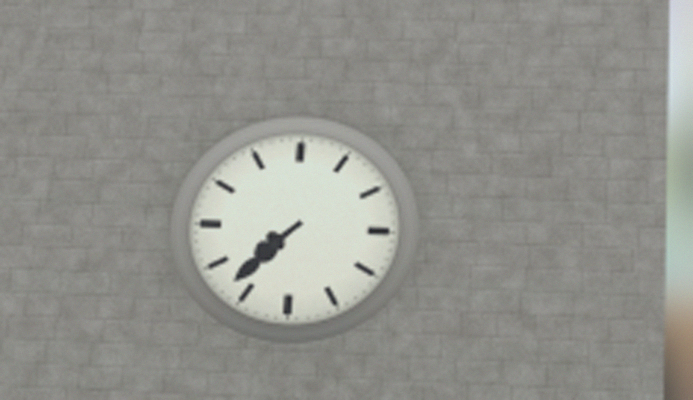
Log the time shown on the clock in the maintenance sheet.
7:37
